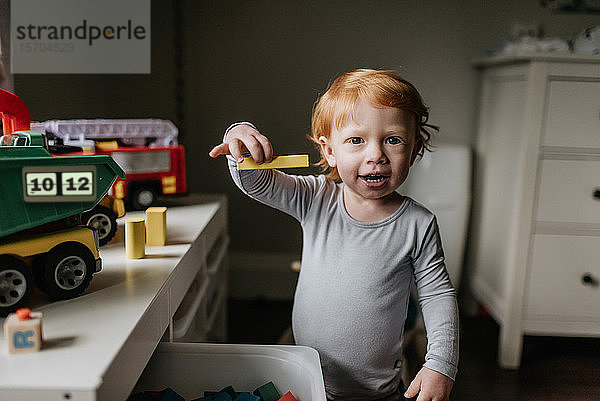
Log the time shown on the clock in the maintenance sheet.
10:12
